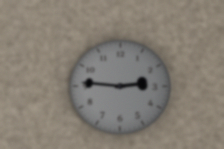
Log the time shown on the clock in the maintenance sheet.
2:46
